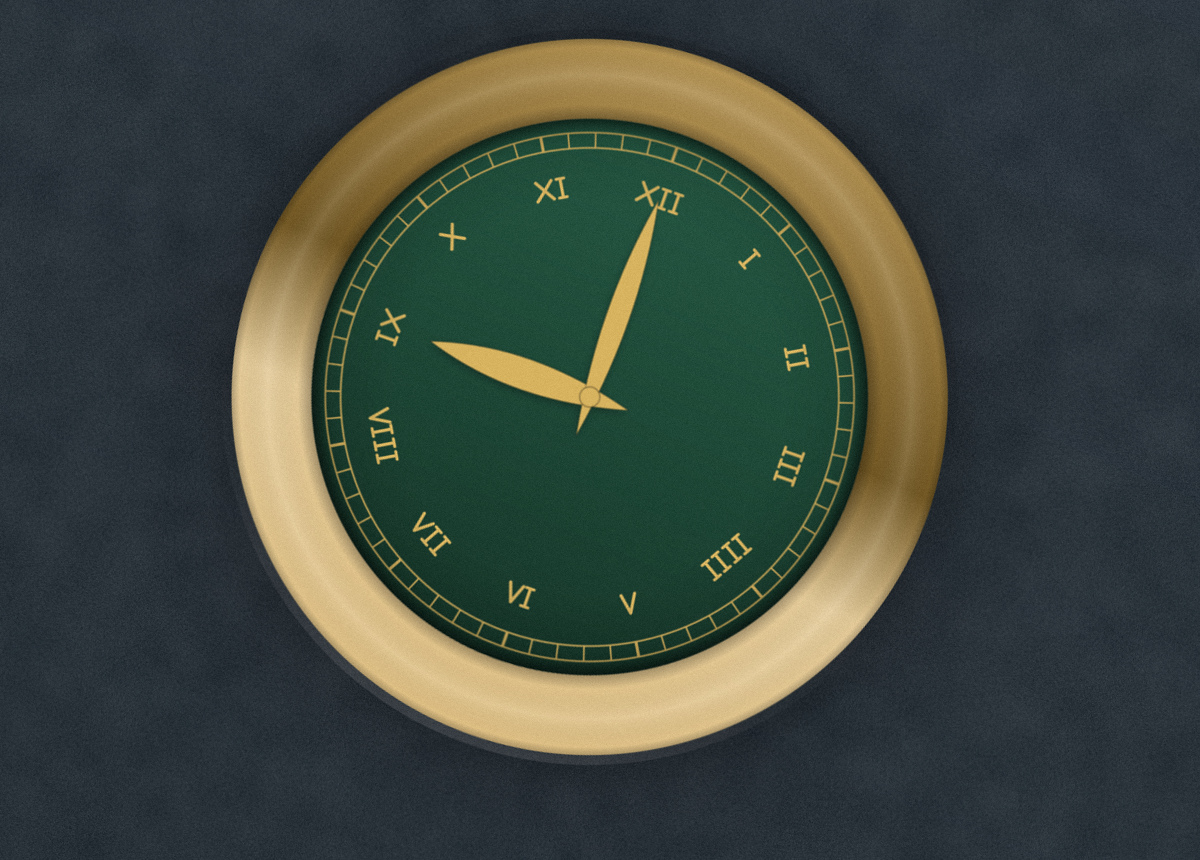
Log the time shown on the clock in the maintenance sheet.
9:00
